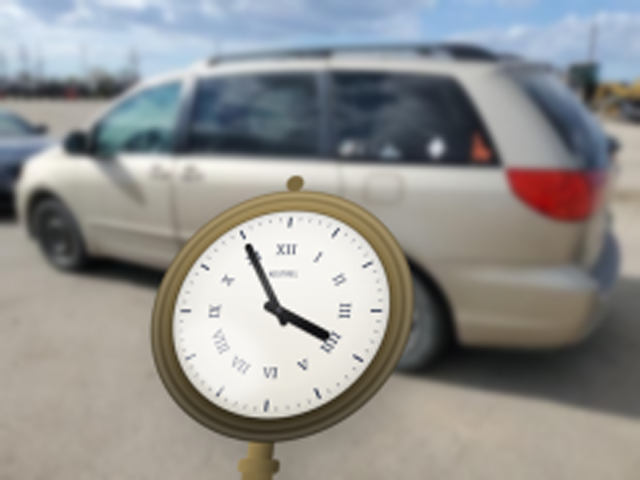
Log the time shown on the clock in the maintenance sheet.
3:55
